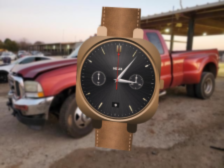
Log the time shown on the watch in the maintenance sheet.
3:06
